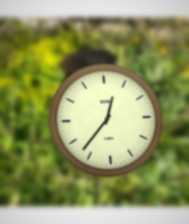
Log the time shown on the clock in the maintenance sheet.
12:37
